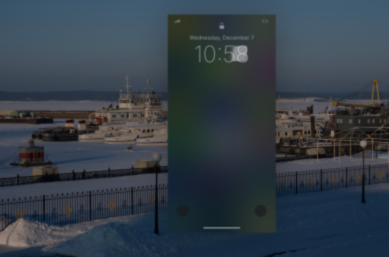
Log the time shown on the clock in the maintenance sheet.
10:58
